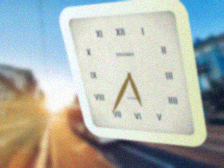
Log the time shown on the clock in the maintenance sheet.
5:36
